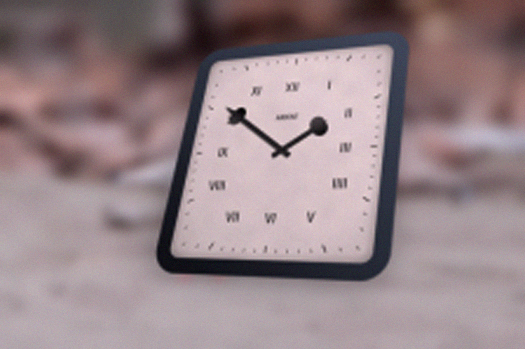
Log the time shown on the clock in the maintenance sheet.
1:51
